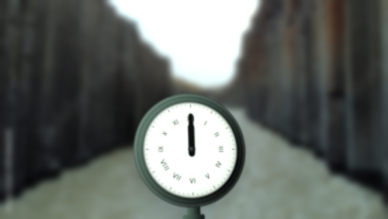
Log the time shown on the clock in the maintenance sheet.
12:00
